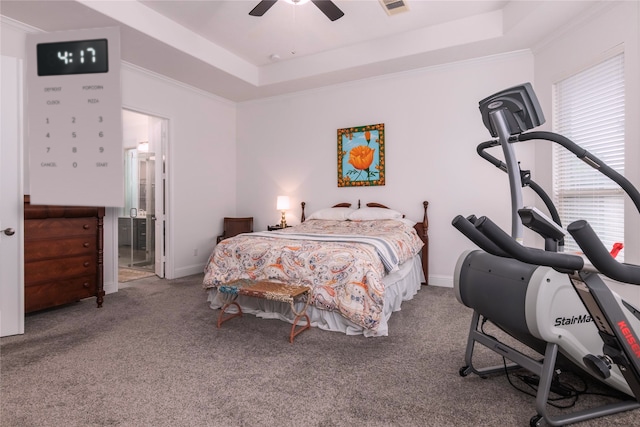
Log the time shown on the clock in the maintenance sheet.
4:17
